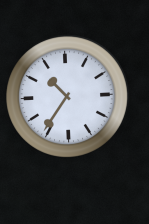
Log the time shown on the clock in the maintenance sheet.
10:36
